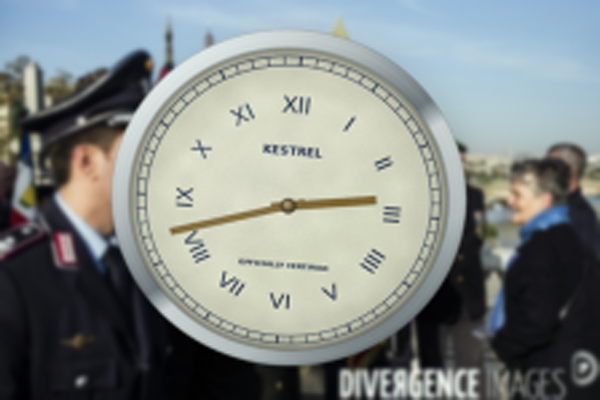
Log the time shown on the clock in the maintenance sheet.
2:42
